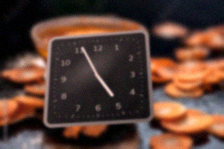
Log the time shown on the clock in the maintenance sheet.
4:56
